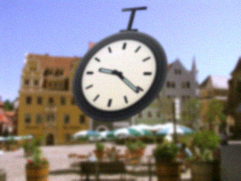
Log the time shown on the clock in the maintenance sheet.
9:21
